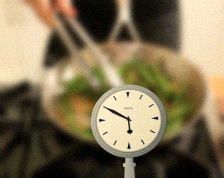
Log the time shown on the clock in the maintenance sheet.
5:50
